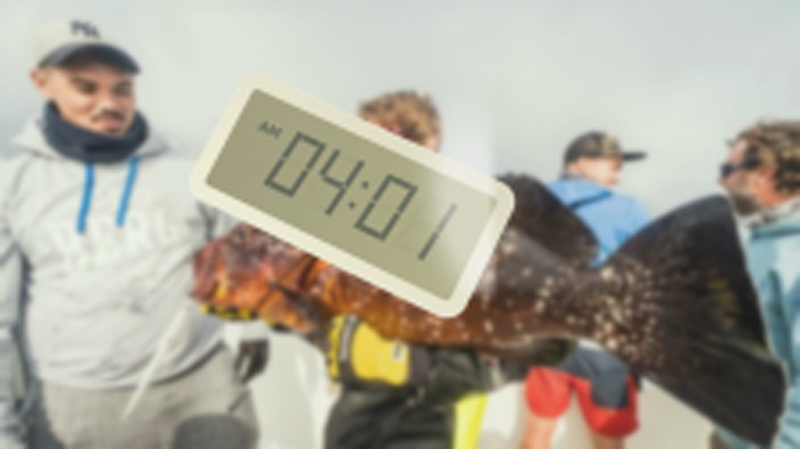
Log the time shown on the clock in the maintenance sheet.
4:01
